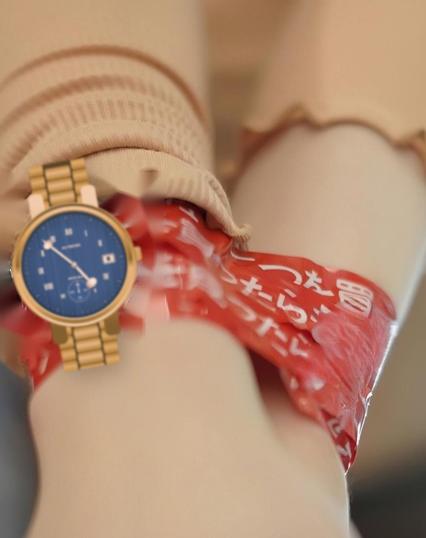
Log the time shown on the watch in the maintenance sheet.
4:53
